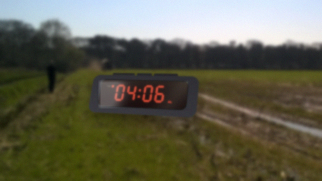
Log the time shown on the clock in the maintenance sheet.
4:06
